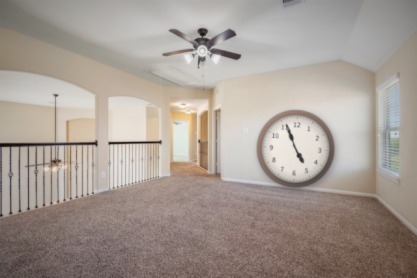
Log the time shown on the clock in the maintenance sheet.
4:56
